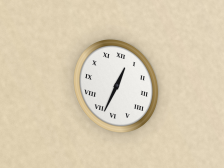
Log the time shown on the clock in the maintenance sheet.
12:33
